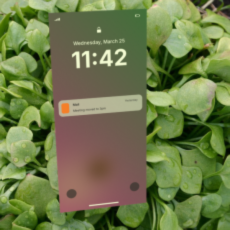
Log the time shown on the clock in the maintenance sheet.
11:42
